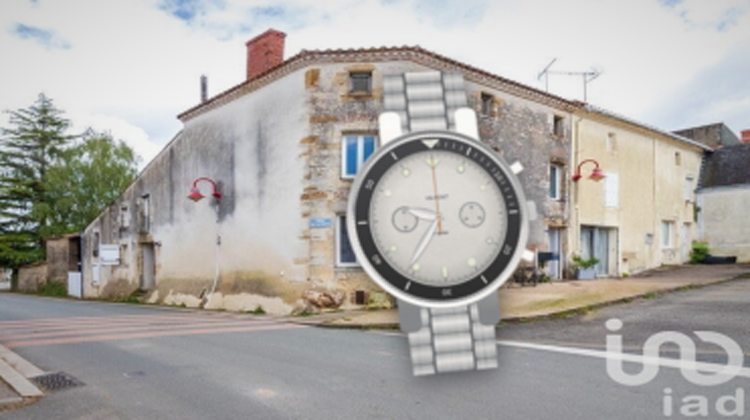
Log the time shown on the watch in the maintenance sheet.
9:36
